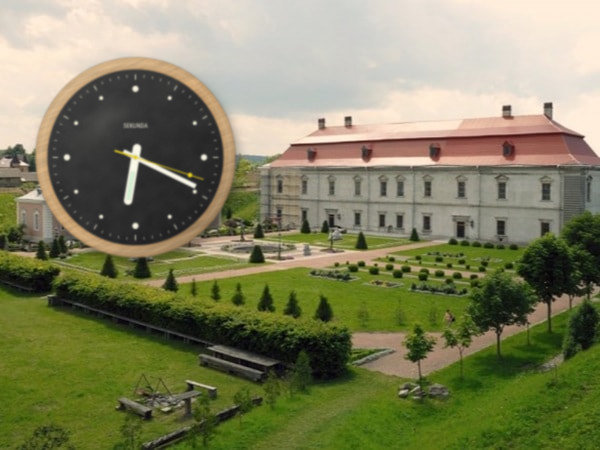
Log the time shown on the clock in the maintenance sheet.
6:19:18
